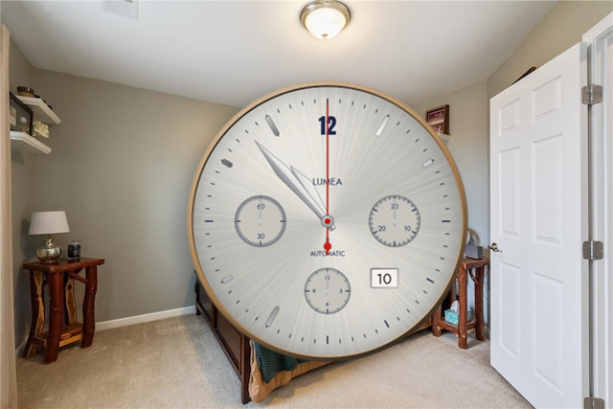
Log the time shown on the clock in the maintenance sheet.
10:53
